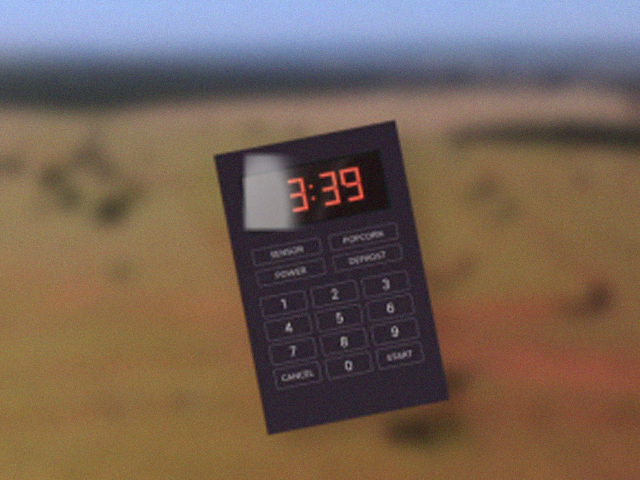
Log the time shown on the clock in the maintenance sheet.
3:39
